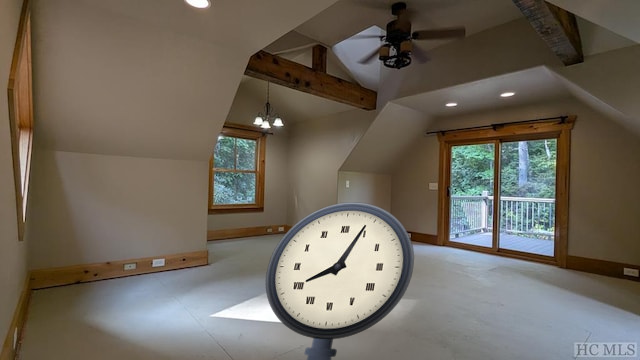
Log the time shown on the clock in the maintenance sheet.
8:04
